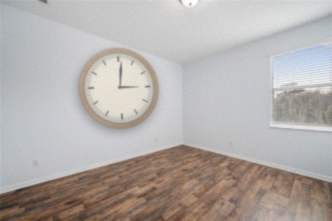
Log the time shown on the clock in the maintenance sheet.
3:01
